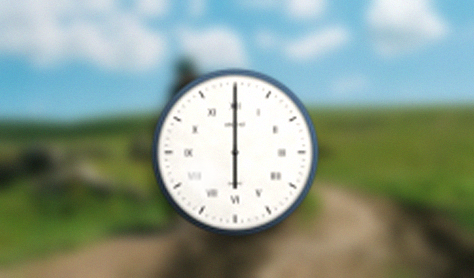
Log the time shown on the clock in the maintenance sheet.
6:00
